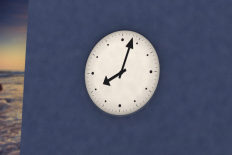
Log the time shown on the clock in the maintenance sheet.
8:03
